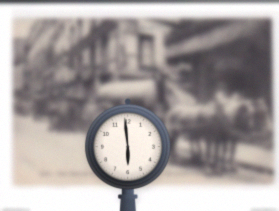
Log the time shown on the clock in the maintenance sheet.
5:59
